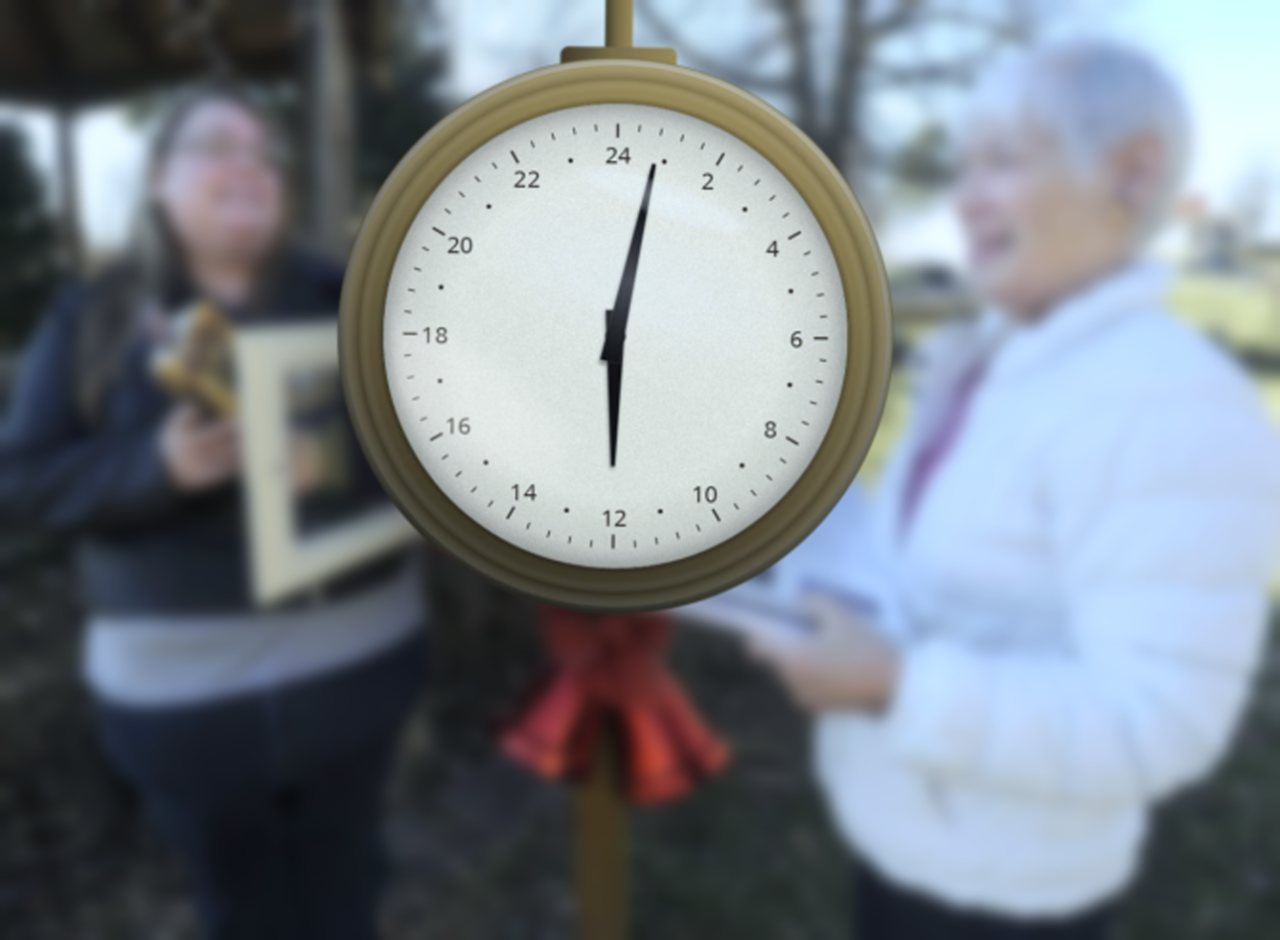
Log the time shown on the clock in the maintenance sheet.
12:02
